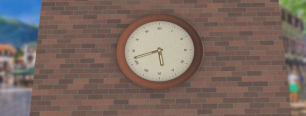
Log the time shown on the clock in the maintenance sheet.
5:42
